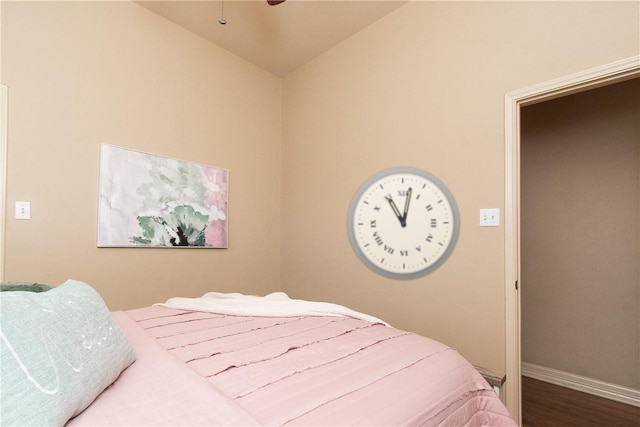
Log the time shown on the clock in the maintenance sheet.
11:02
